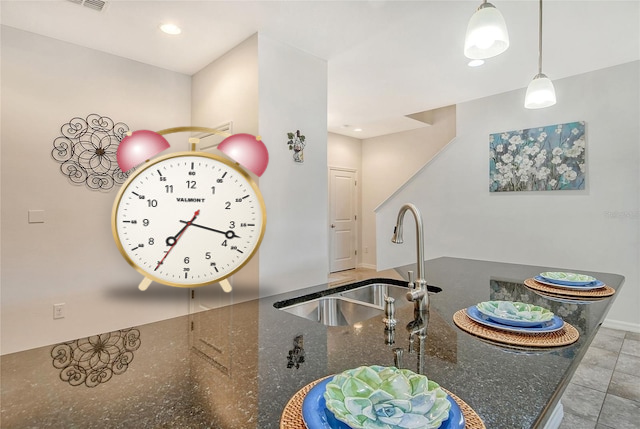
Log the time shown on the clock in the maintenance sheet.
7:17:35
